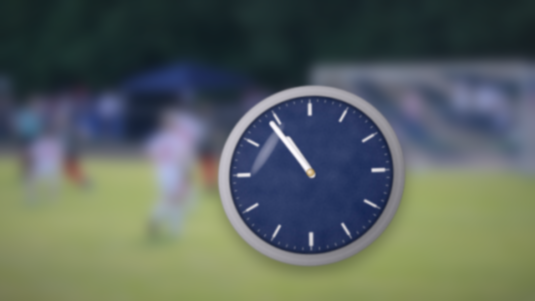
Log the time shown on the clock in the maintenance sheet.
10:54
